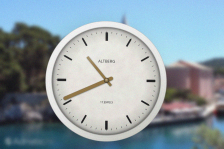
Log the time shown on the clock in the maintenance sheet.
10:41
